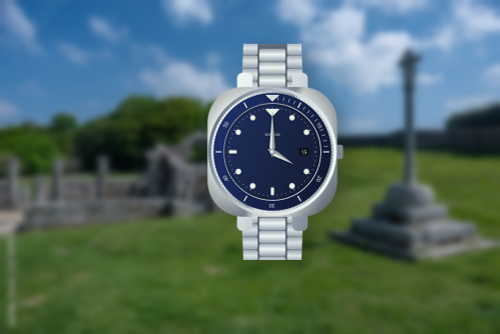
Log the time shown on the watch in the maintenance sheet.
4:00
